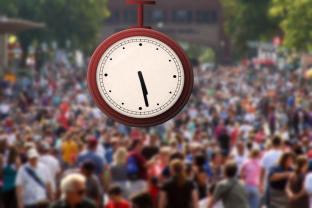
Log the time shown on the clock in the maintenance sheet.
5:28
